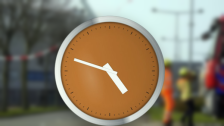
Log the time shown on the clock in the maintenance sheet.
4:48
